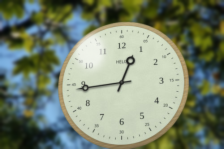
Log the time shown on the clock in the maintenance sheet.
12:44
